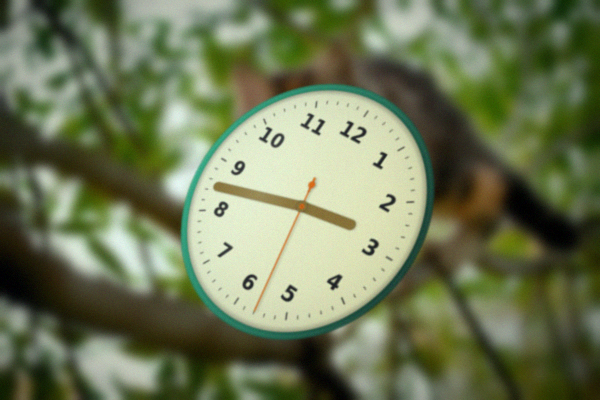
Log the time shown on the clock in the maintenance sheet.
2:42:28
